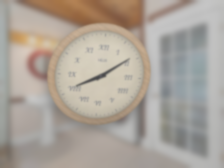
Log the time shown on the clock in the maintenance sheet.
8:09
